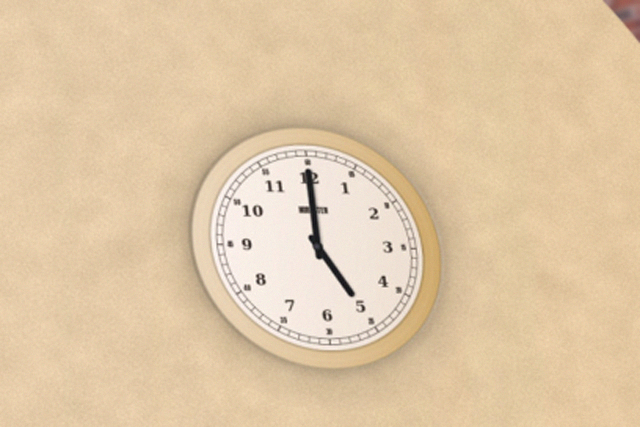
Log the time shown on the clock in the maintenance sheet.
5:00
